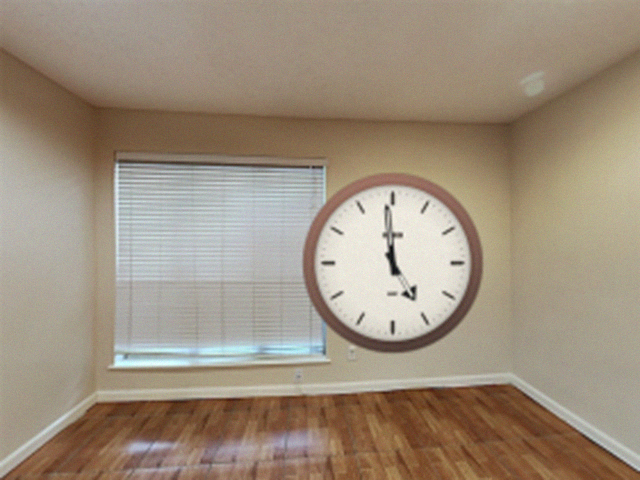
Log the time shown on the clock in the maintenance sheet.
4:59
